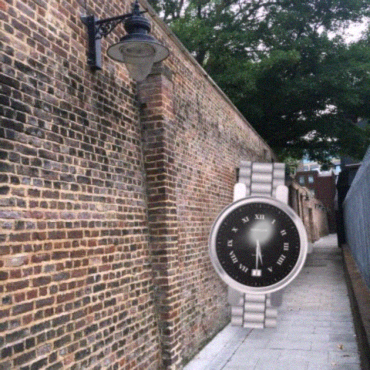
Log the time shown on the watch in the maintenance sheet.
5:30
